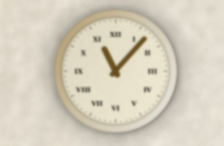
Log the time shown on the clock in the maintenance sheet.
11:07
